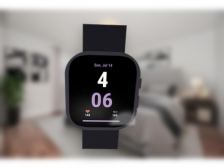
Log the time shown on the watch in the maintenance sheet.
4:06
